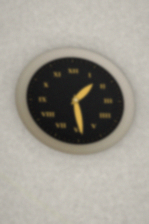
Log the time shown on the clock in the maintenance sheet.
1:29
